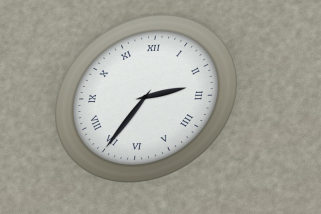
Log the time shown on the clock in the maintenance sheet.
2:35
